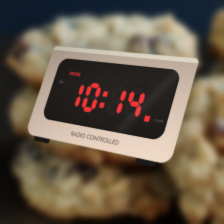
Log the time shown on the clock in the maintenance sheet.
10:14
